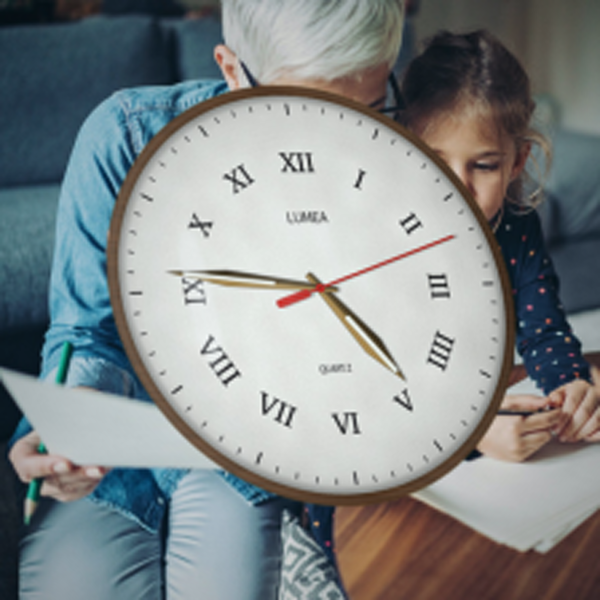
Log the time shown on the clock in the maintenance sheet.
4:46:12
